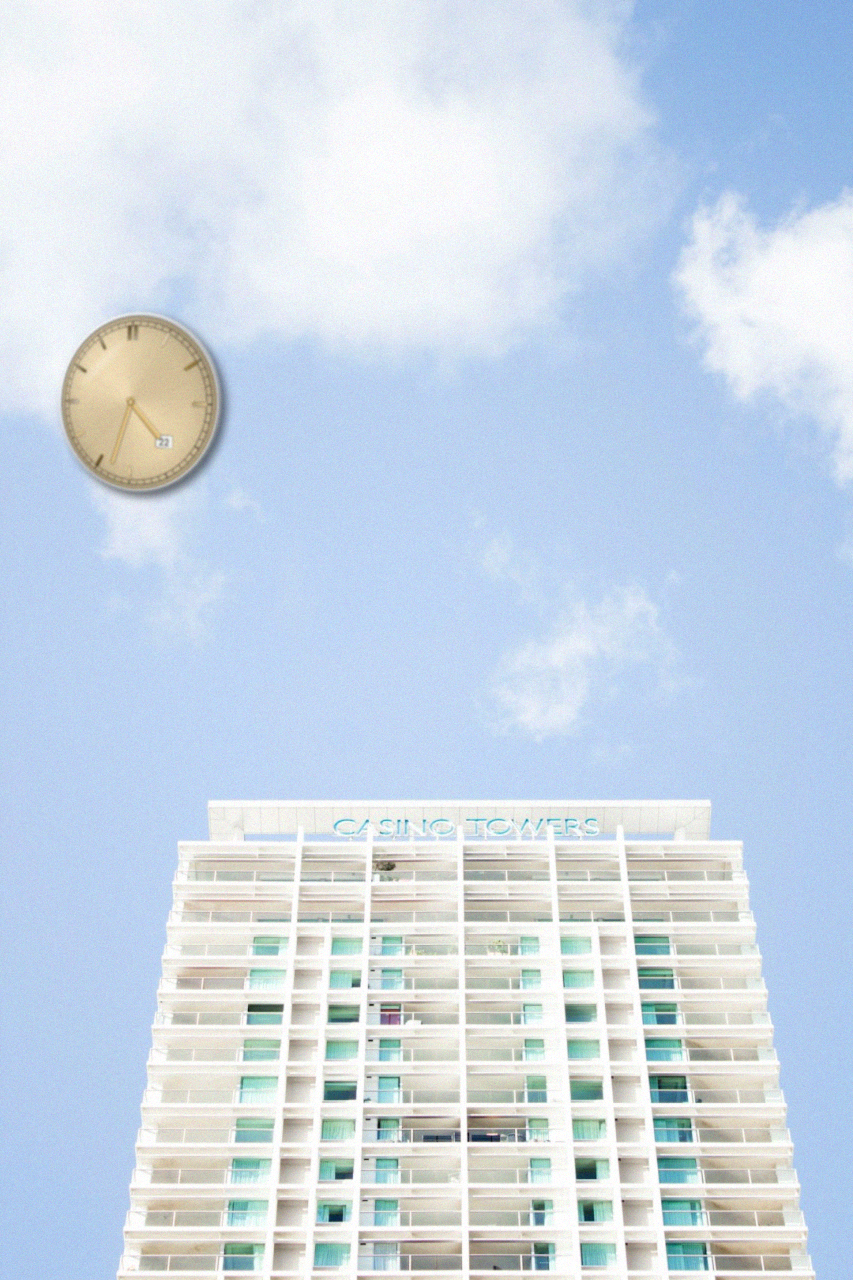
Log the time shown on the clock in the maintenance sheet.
4:33
